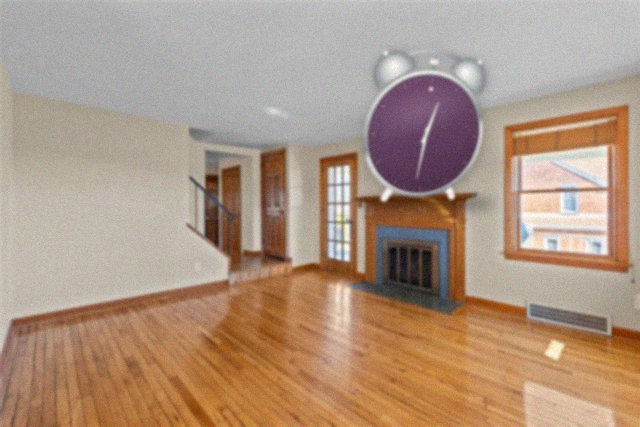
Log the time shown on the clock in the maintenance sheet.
12:31
